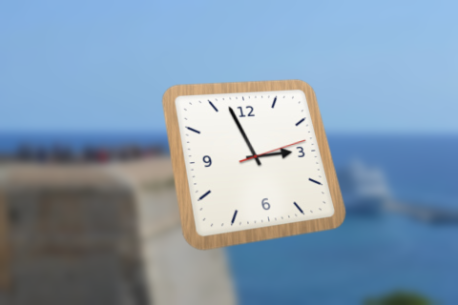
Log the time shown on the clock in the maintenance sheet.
2:57:13
